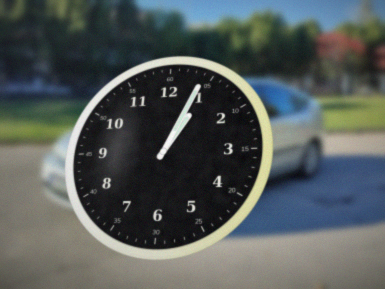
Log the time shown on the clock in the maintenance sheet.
1:04
